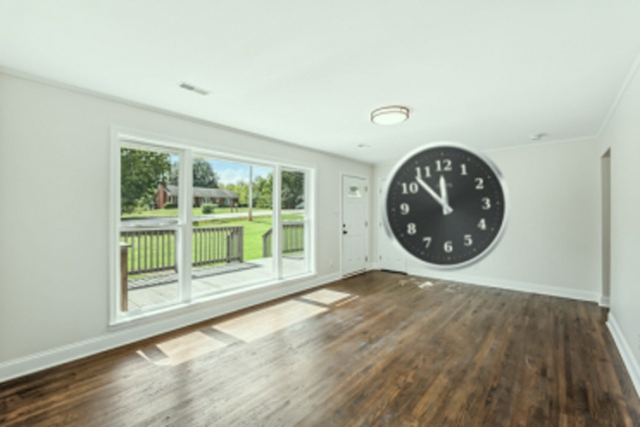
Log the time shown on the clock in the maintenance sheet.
11:53
